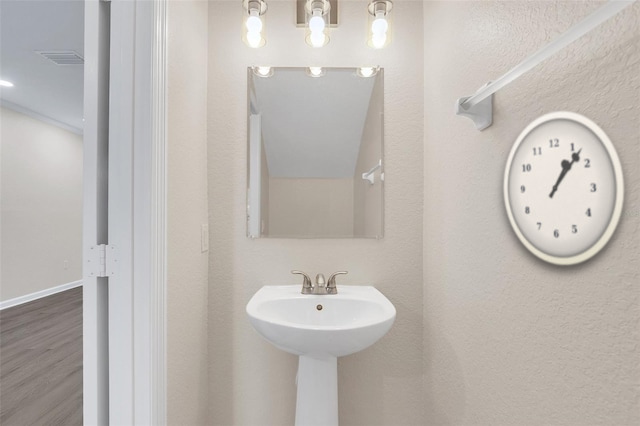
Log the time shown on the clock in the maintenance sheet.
1:07
